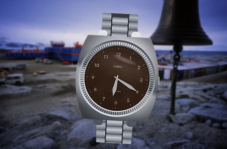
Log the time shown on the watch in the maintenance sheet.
6:20
